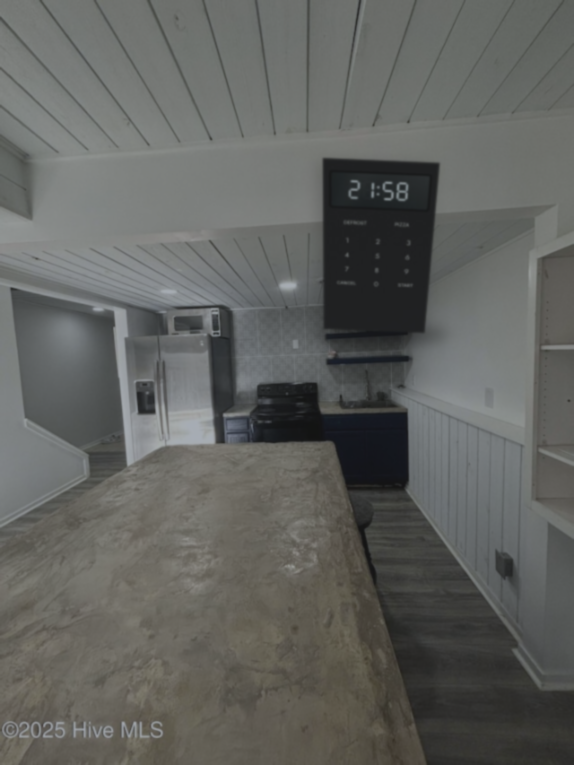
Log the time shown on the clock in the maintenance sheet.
21:58
